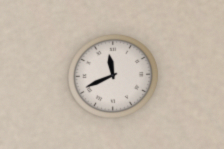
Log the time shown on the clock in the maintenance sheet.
11:41
